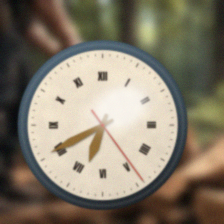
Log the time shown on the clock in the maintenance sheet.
6:40:24
